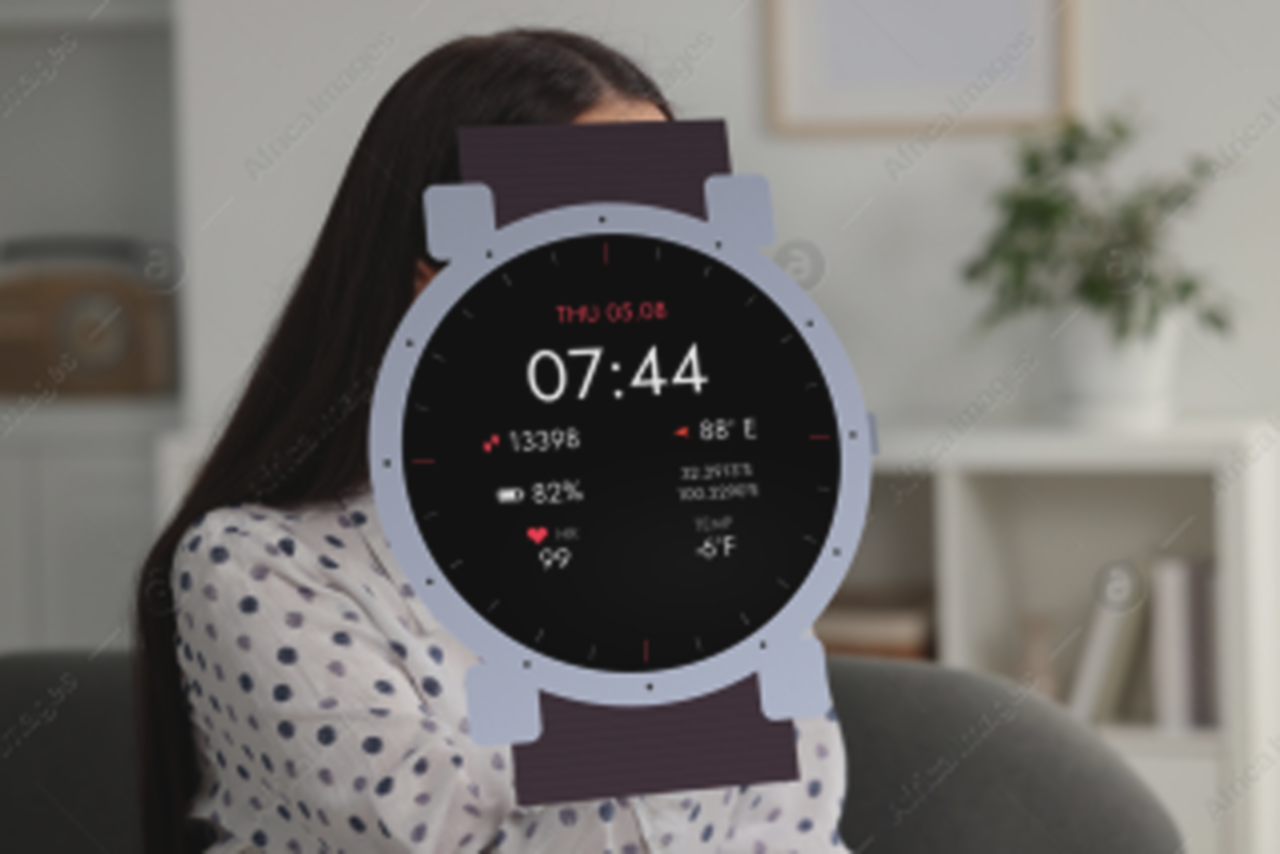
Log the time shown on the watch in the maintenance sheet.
7:44
